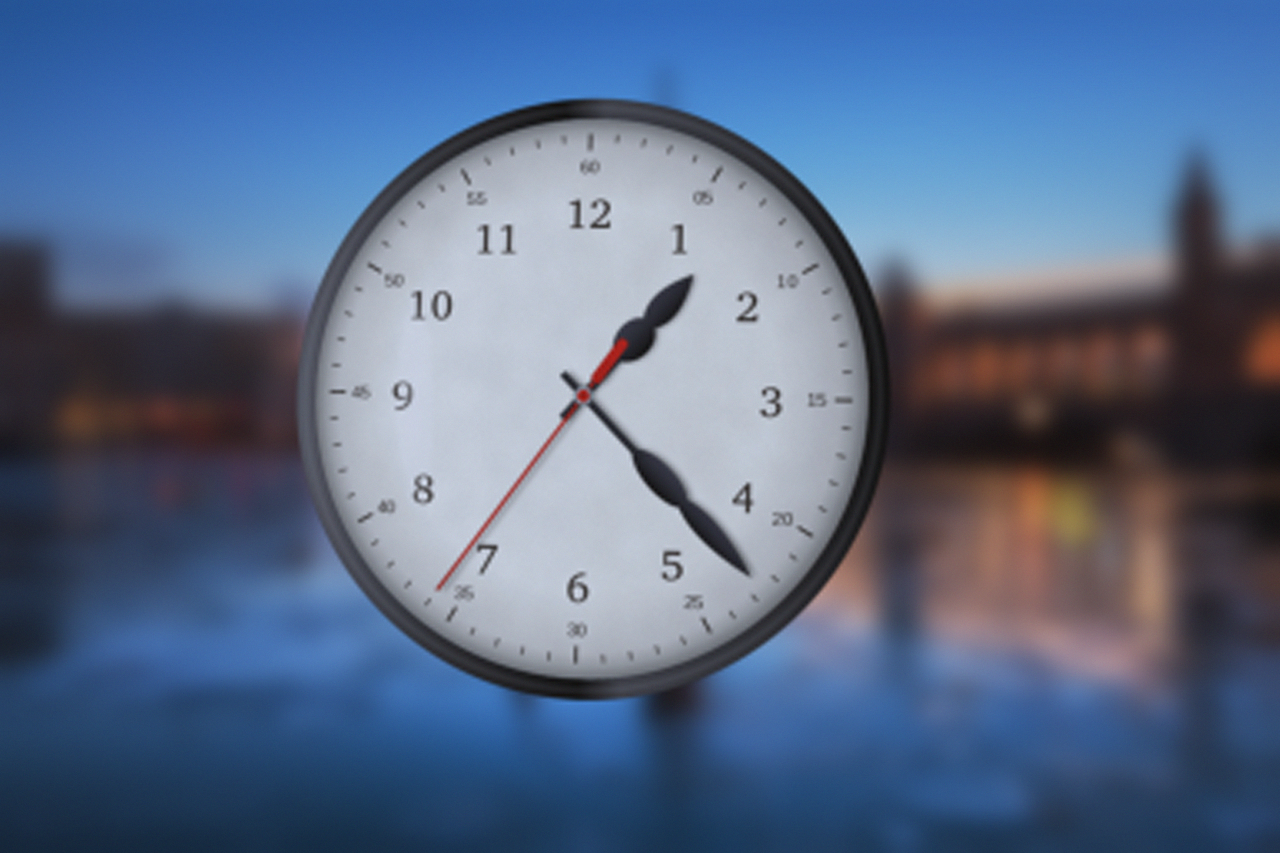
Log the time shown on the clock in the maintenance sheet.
1:22:36
